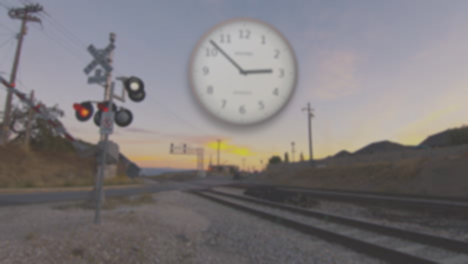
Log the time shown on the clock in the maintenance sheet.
2:52
